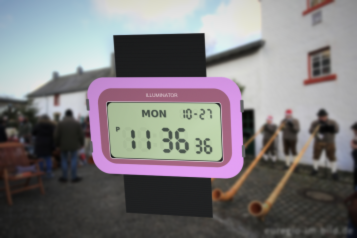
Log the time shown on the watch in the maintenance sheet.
11:36:36
